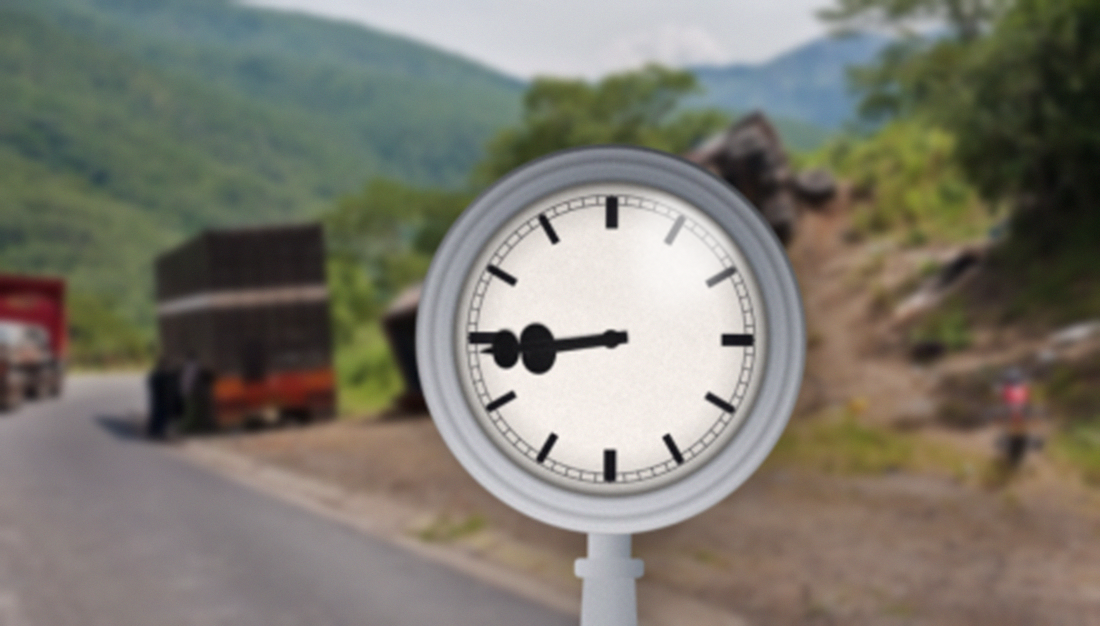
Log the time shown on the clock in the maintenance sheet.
8:44
